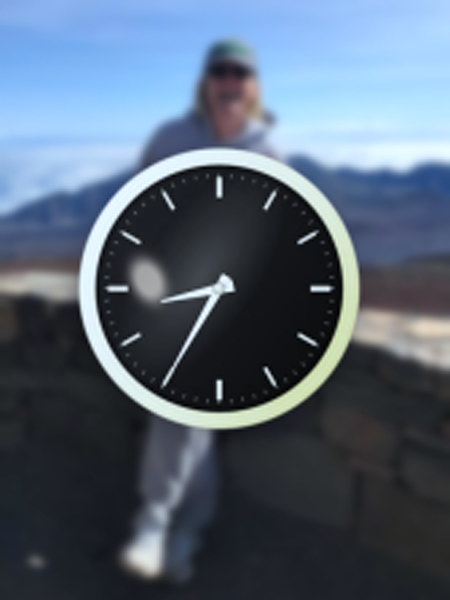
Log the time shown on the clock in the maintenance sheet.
8:35
